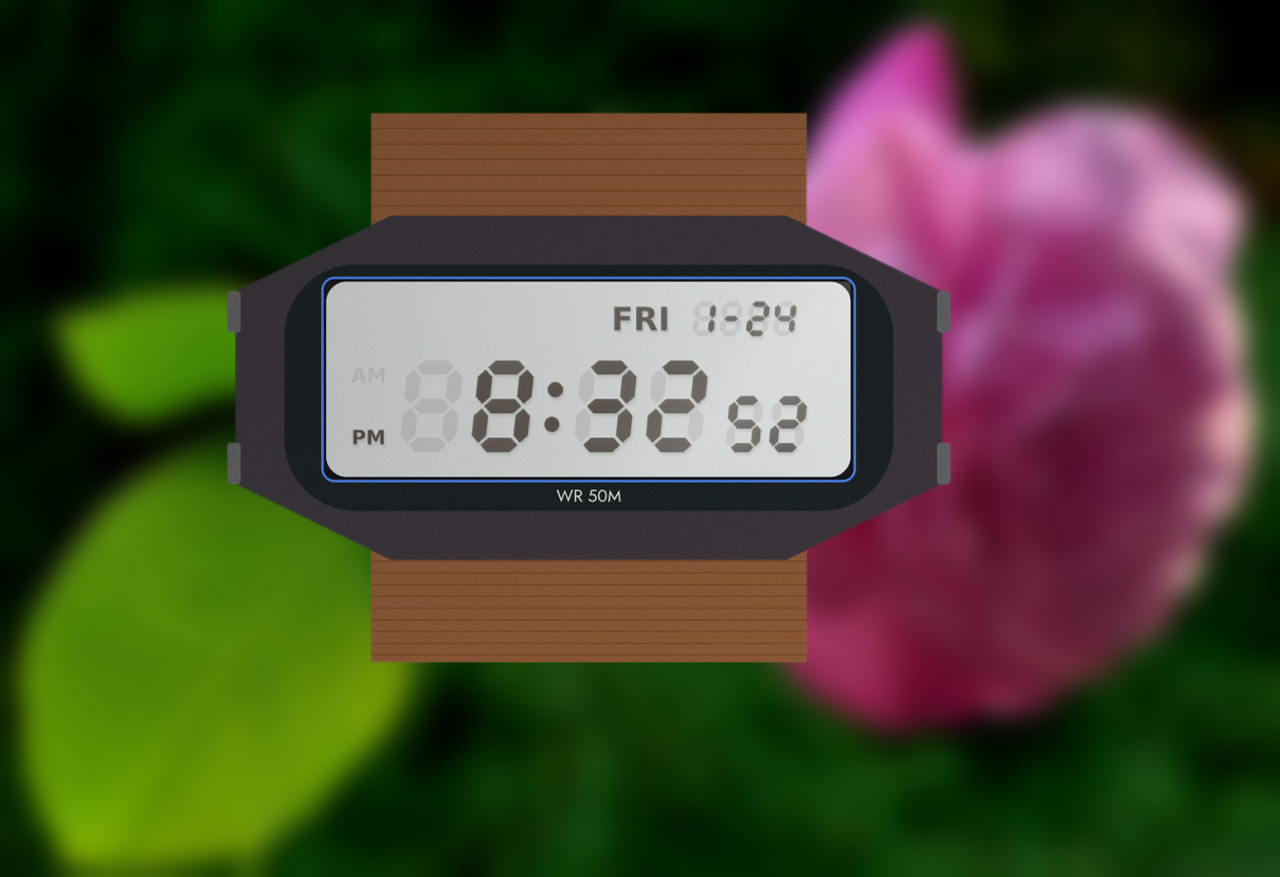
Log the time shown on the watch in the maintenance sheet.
8:32:52
